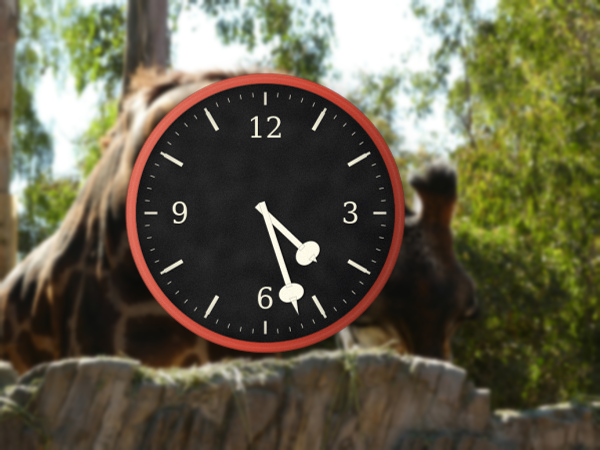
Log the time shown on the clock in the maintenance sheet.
4:27
